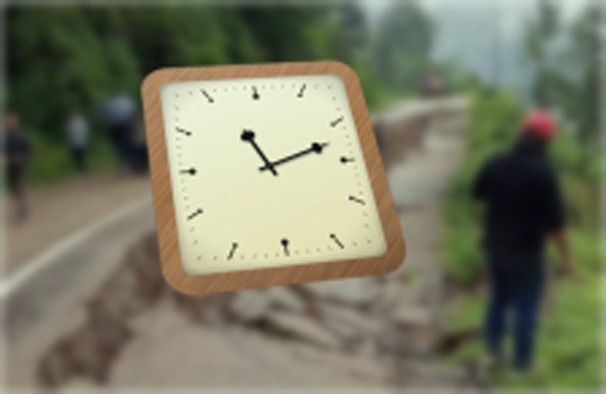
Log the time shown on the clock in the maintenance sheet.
11:12
